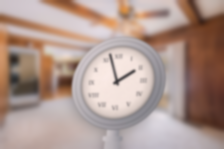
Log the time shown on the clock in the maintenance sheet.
1:57
